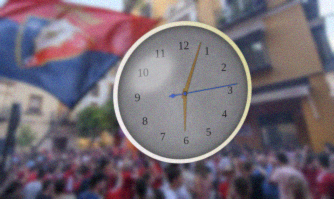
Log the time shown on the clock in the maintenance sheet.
6:03:14
